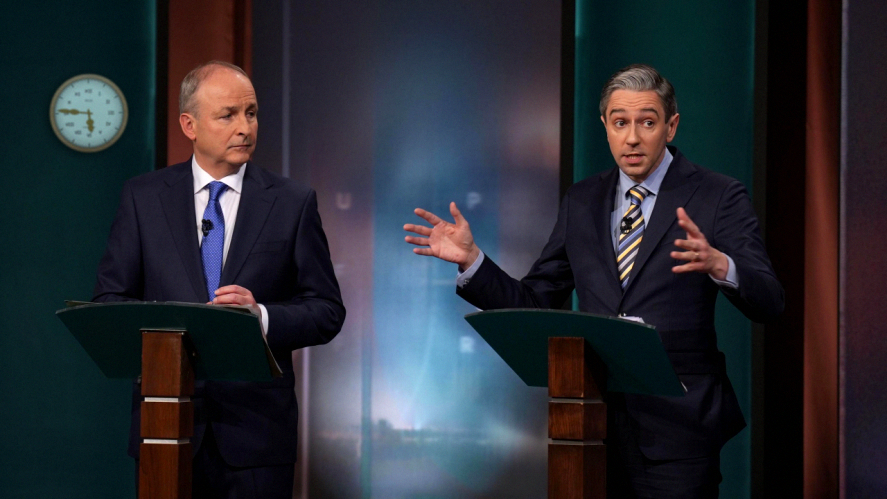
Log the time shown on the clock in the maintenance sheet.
5:46
